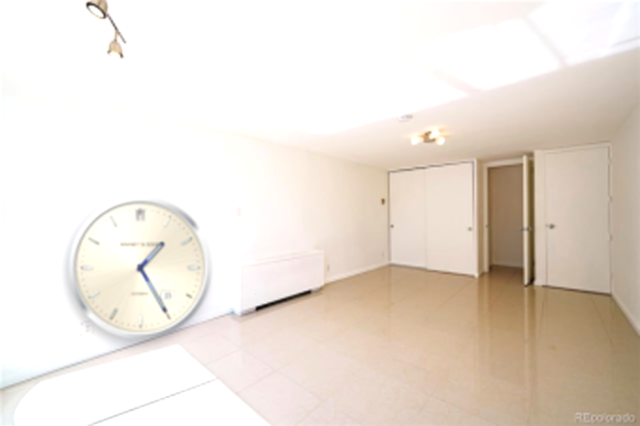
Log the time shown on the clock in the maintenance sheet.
1:25
